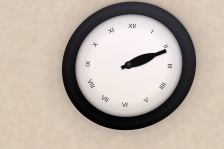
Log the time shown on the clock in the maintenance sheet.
2:11
